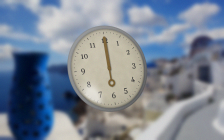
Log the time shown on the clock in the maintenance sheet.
6:00
